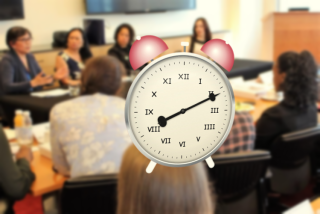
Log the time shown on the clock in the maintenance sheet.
8:11
